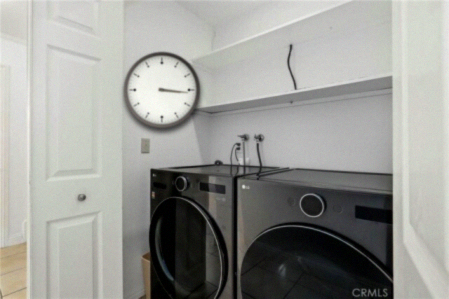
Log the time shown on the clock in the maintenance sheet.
3:16
